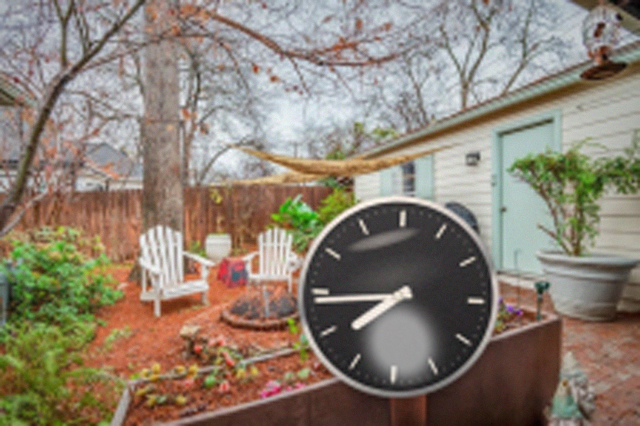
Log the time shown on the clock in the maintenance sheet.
7:44
